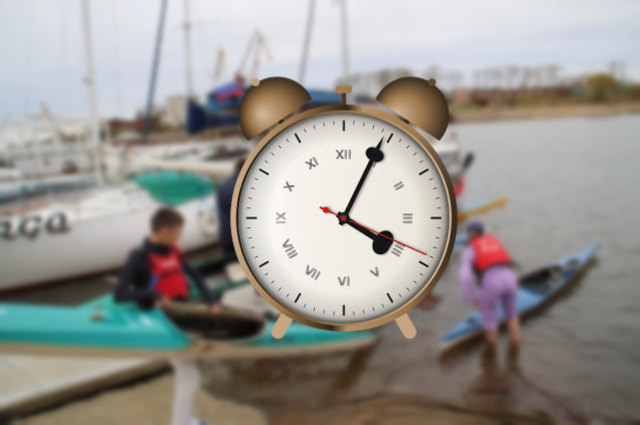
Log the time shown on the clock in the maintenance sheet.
4:04:19
